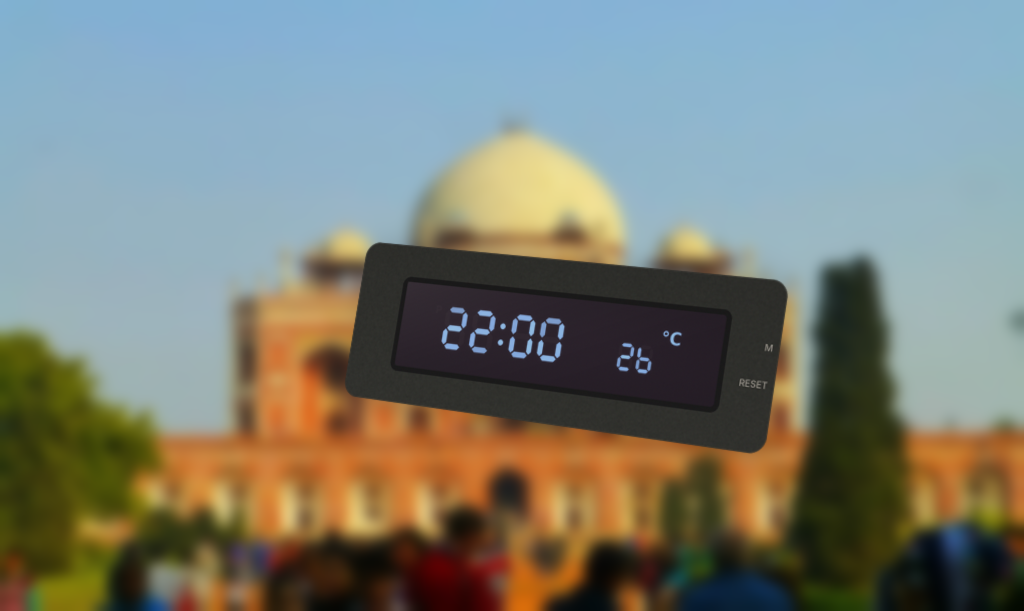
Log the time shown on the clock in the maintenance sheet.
22:00
